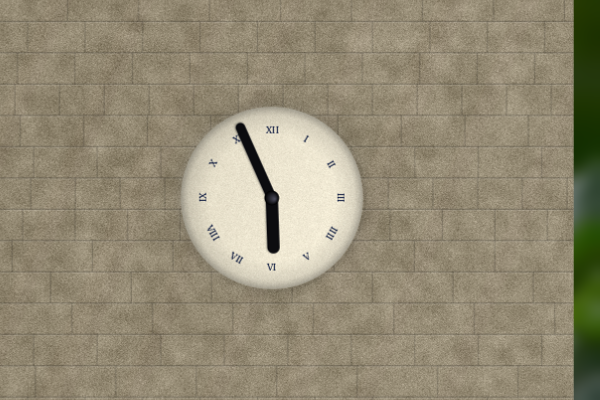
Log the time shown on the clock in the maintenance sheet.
5:56
